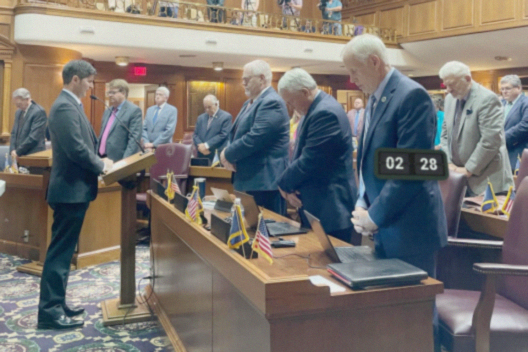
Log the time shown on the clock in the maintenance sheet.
2:28
